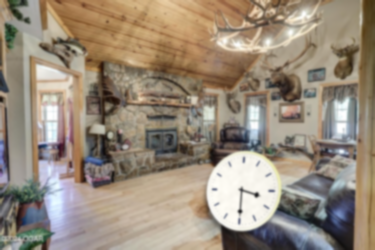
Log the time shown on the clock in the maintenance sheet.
3:30
